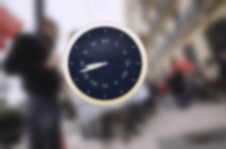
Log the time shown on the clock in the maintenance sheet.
8:42
